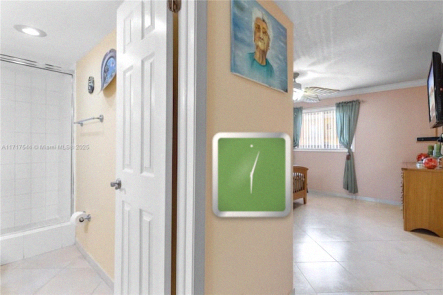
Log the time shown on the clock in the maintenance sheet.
6:03
